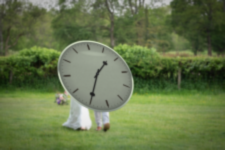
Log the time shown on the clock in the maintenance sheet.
1:35
